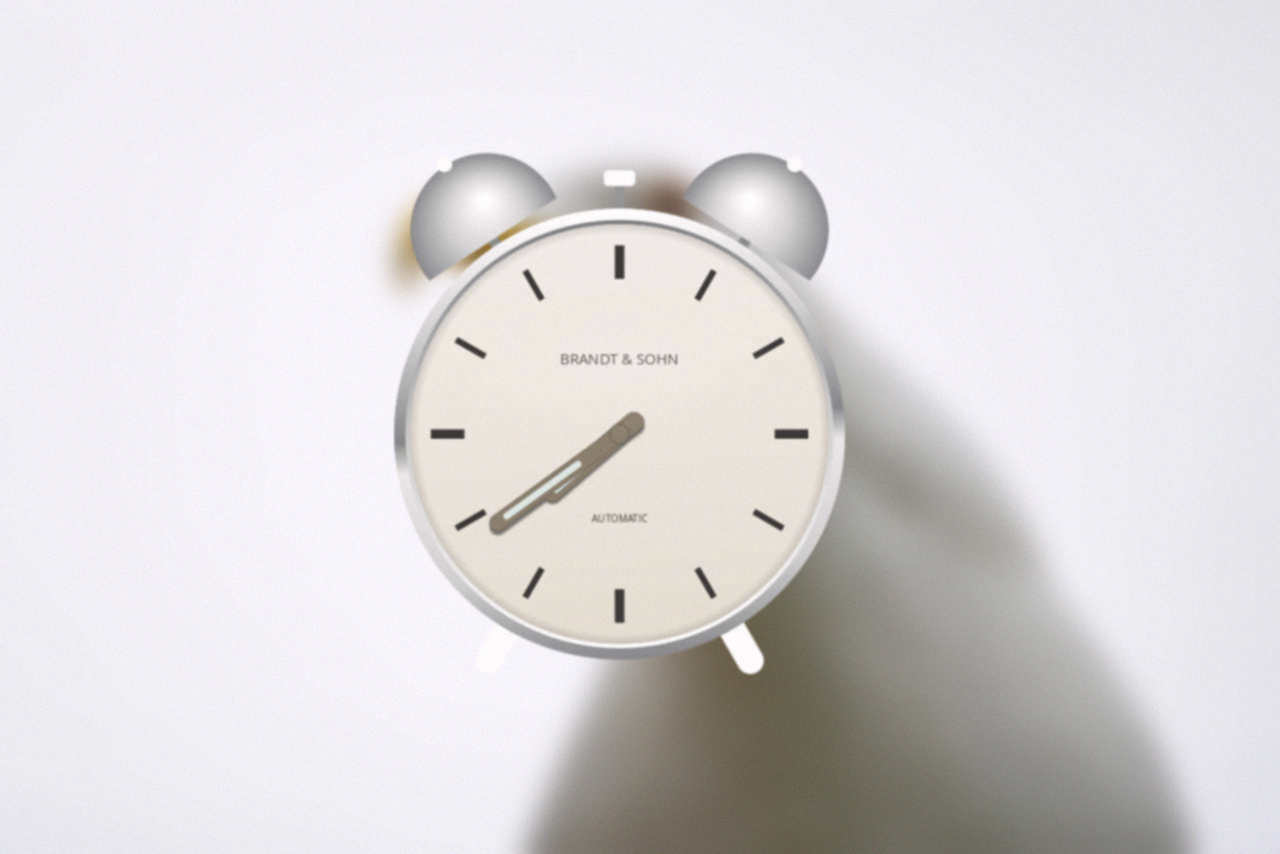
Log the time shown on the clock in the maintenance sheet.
7:39
